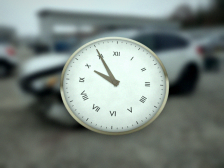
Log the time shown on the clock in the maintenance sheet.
9:55
